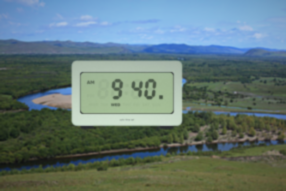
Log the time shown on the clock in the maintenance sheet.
9:40
